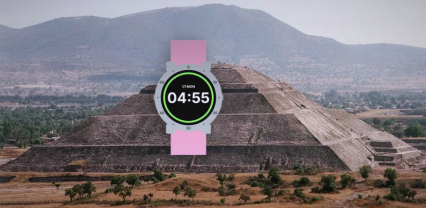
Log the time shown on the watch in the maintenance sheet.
4:55
